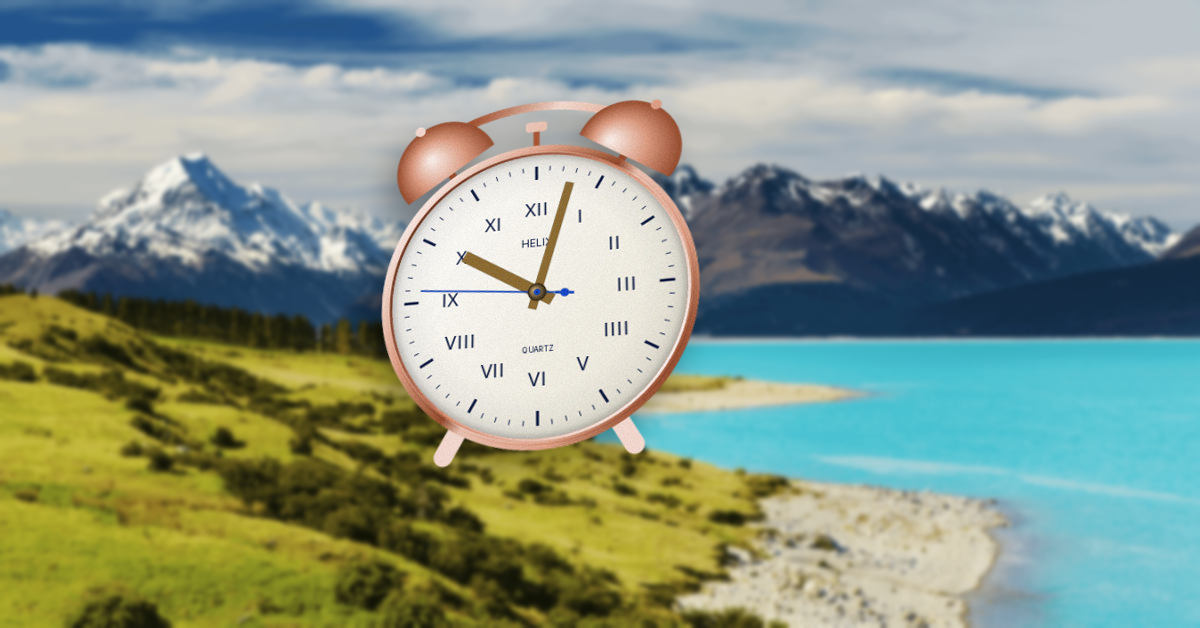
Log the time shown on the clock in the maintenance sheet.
10:02:46
